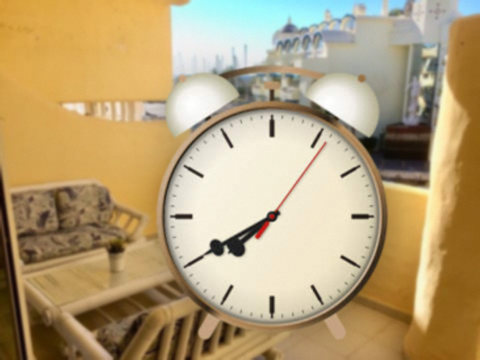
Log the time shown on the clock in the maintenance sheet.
7:40:06
